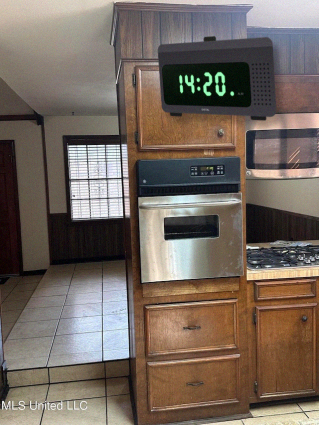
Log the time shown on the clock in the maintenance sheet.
14:20
